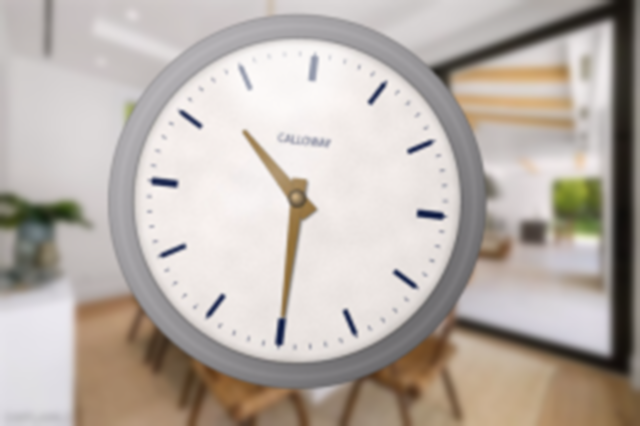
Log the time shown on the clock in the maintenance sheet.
10:30
